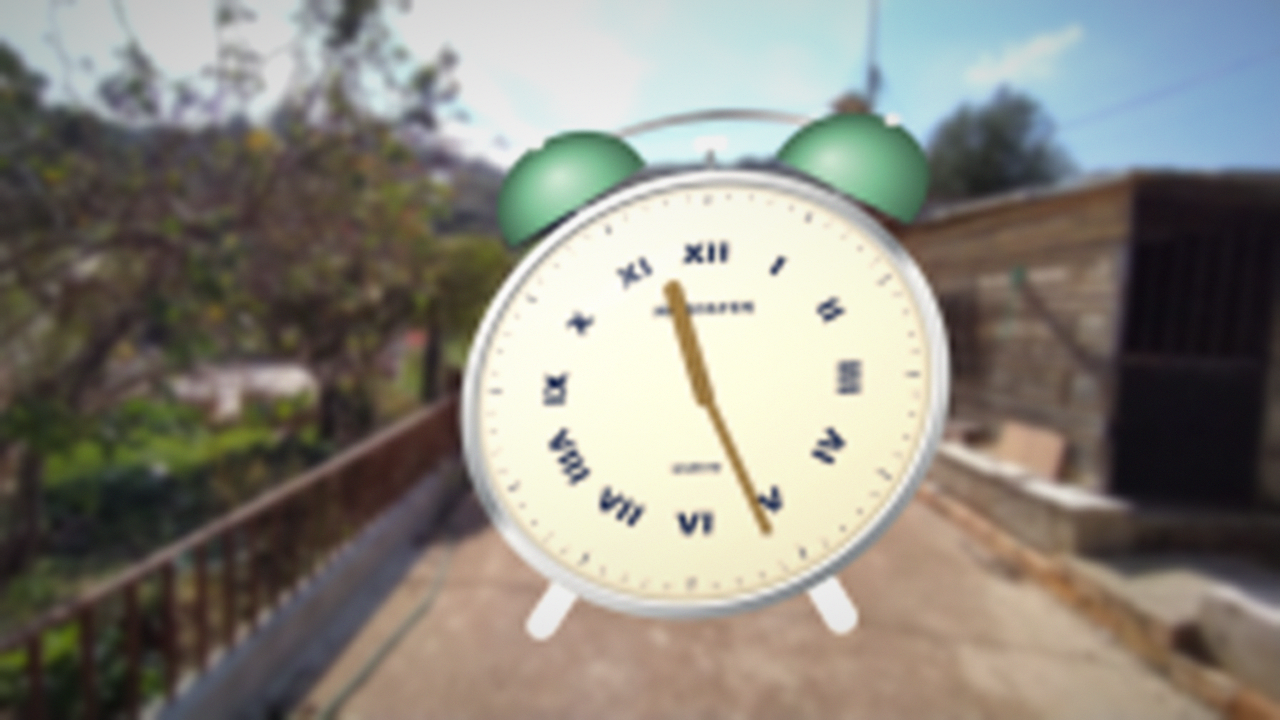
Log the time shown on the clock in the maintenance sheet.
11:26
